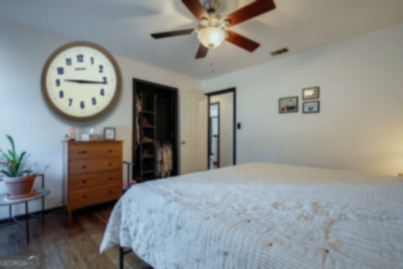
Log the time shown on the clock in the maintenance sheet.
9:16
